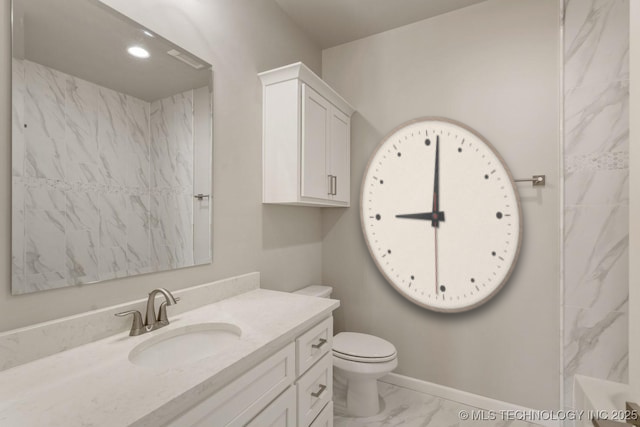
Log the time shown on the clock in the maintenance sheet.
9:01:31
